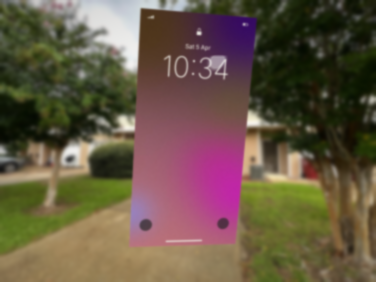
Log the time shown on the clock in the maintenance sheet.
10:34
